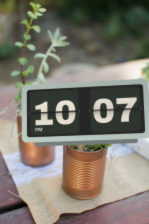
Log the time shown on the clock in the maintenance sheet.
10:07
